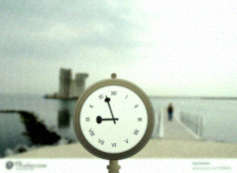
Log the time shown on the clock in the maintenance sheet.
8:57
